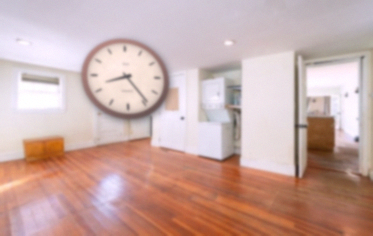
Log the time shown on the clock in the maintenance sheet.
8:24
